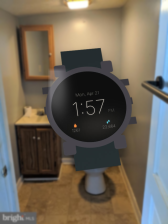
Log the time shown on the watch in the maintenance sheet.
1:57
